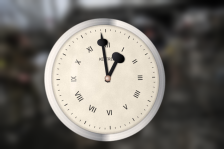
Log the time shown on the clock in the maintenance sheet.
12:59
